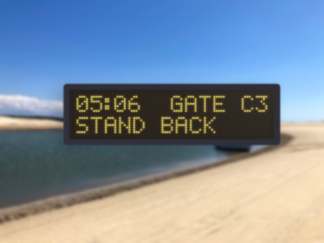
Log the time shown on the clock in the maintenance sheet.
5:06
